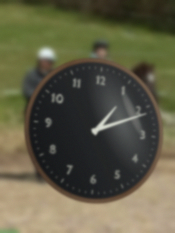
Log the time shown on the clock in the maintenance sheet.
1:11
